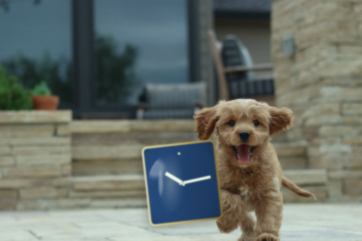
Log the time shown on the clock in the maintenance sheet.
10:14
